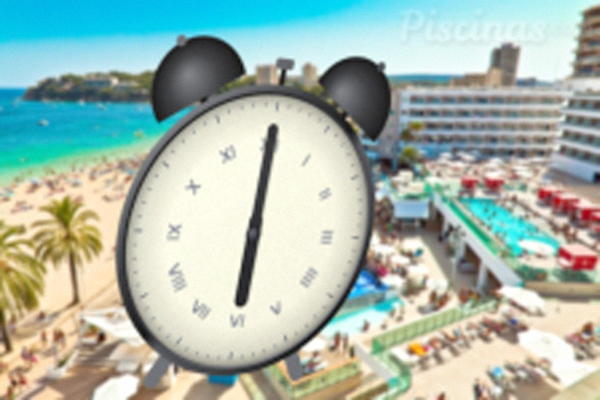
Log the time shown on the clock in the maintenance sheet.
6:00
